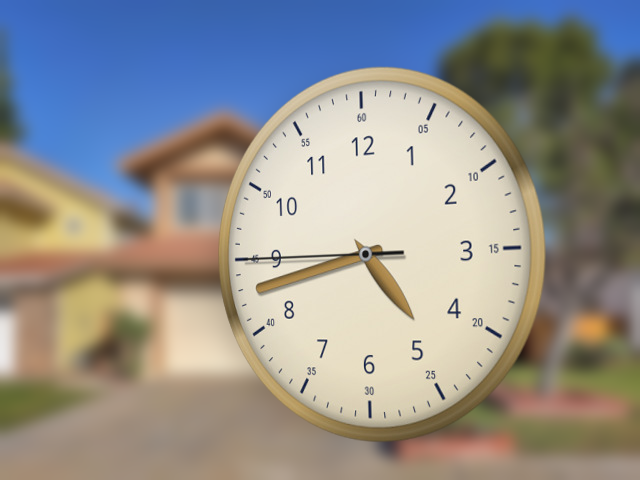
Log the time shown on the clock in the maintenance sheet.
4:42:45
